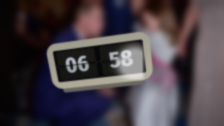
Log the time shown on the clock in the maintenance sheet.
6:58
